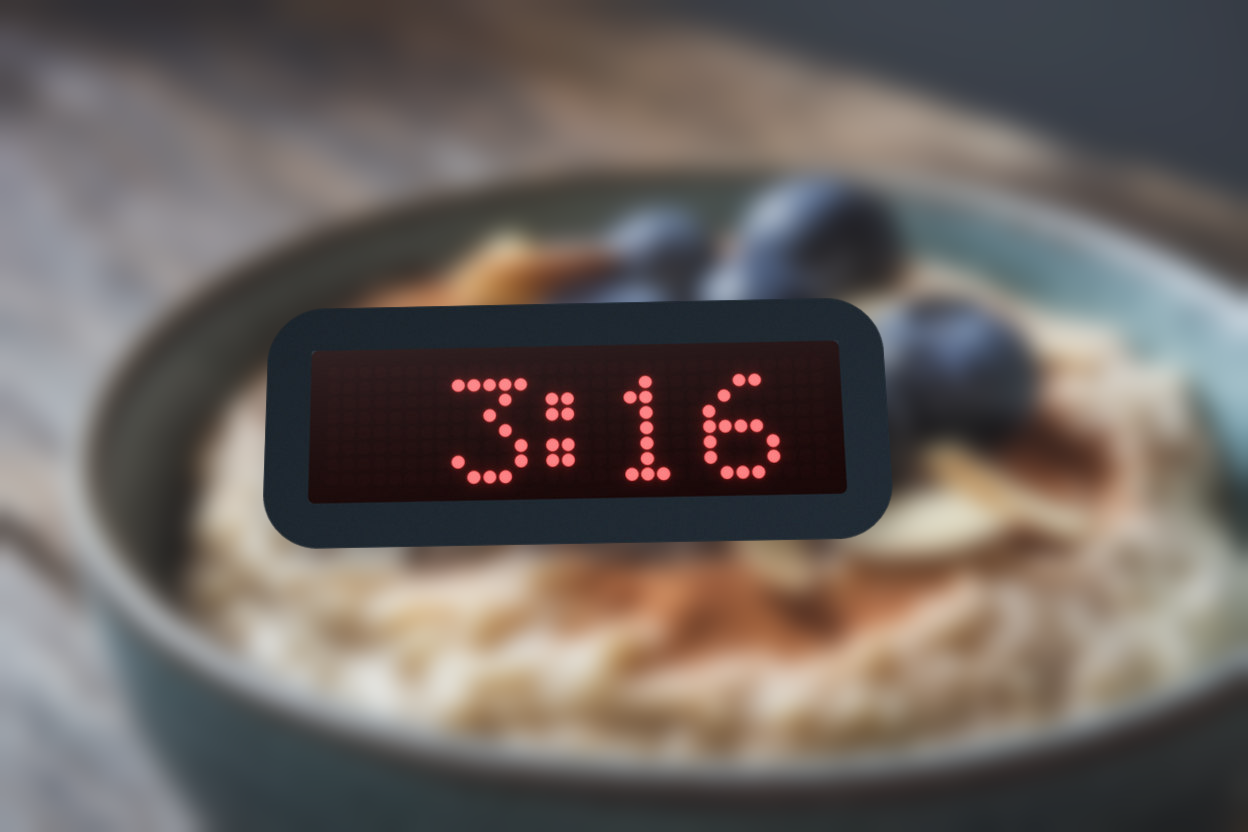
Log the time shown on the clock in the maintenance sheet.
3:16
